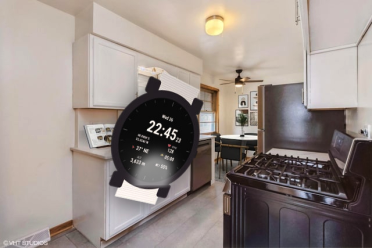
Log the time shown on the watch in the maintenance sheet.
22:45
